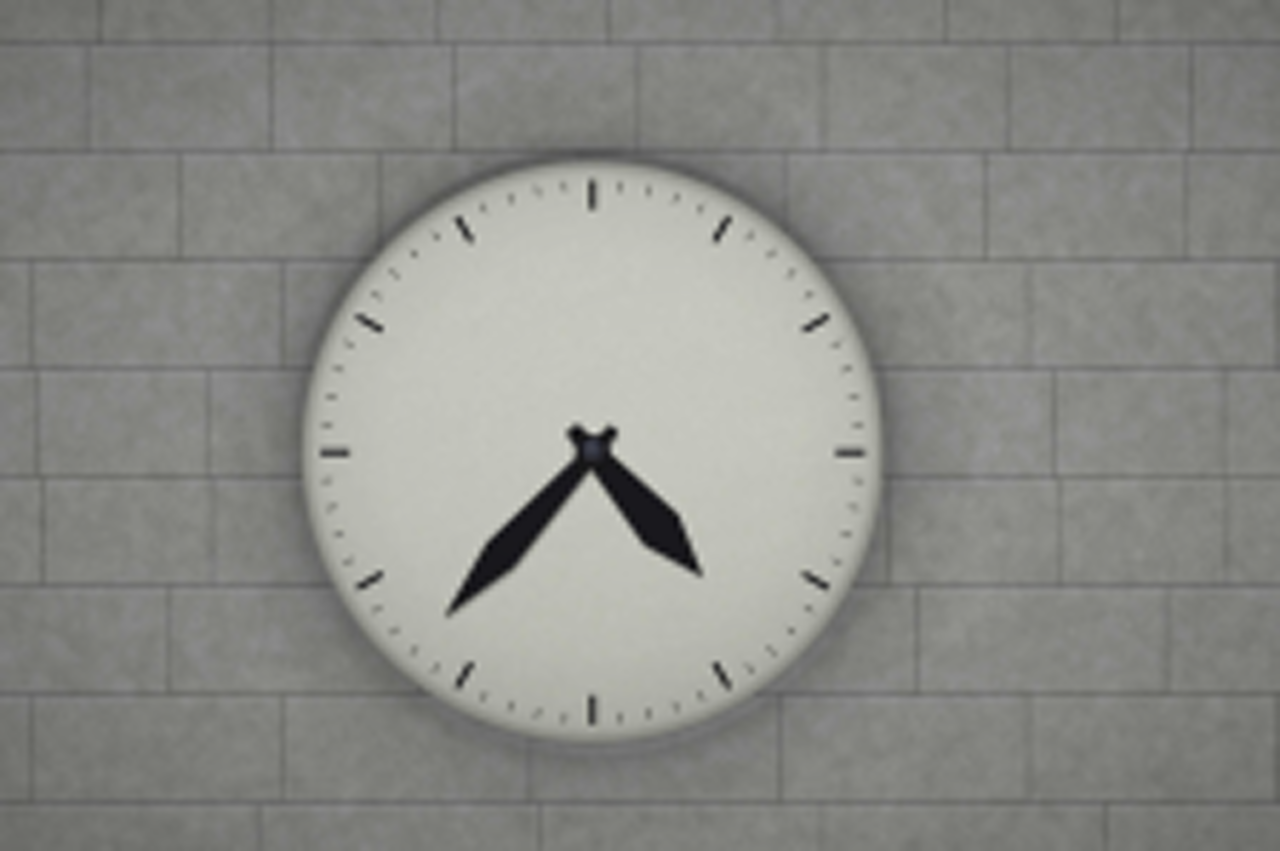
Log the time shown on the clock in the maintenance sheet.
4:37
